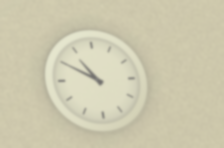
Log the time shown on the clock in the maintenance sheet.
10:50
